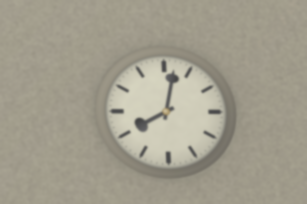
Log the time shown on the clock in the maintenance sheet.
8:02
